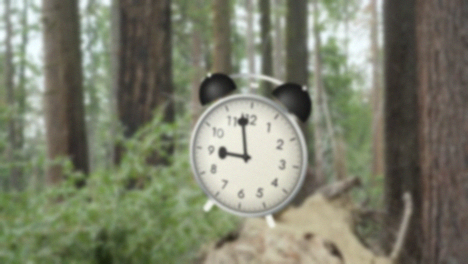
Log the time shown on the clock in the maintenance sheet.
8:58
